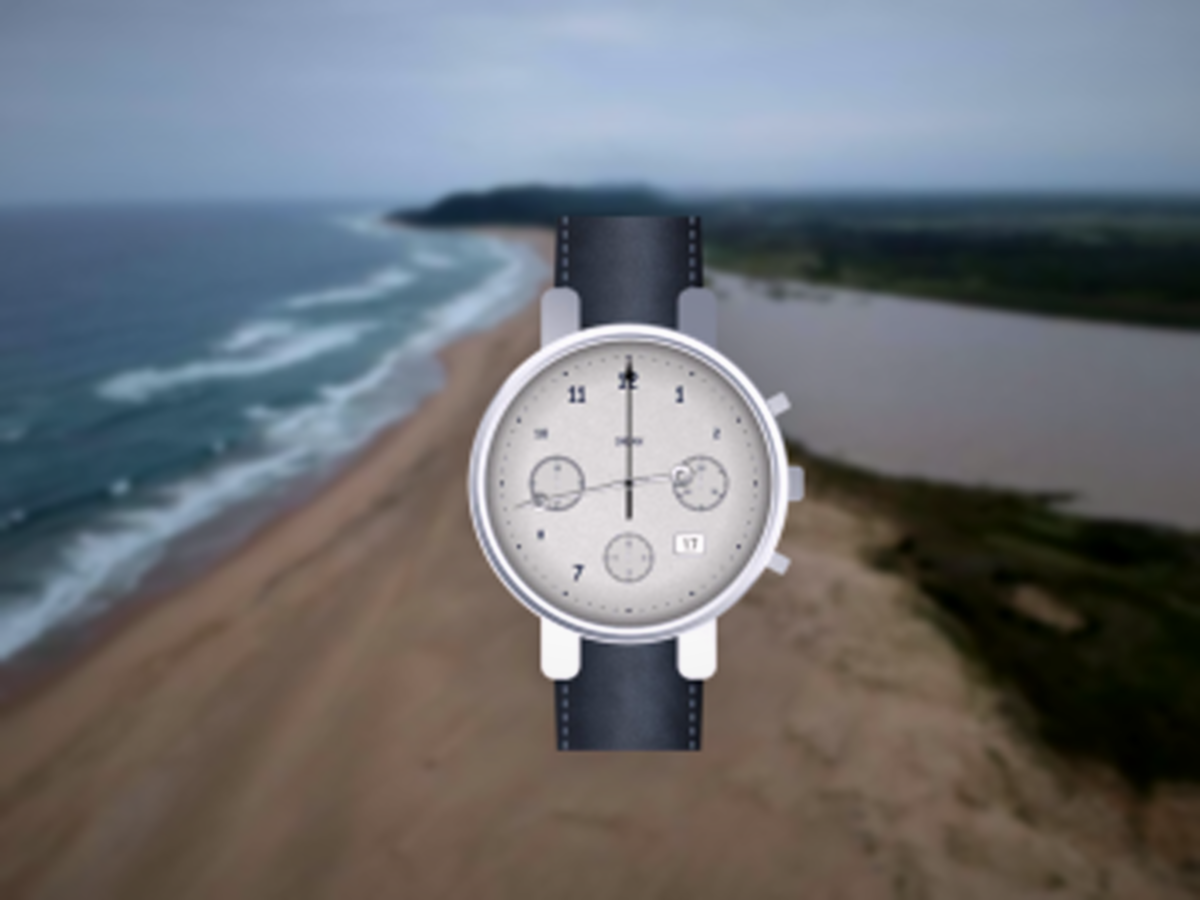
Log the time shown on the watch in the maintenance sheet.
2:43
